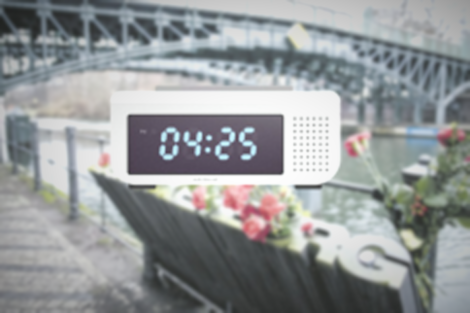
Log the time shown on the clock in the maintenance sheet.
4:25
